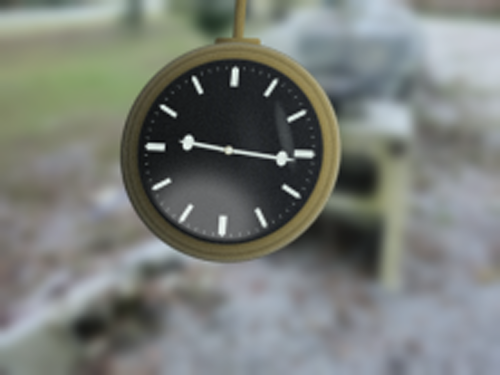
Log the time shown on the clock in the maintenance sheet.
9:16
